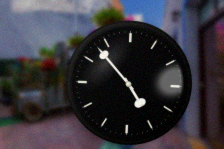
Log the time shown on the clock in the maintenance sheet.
4:53
